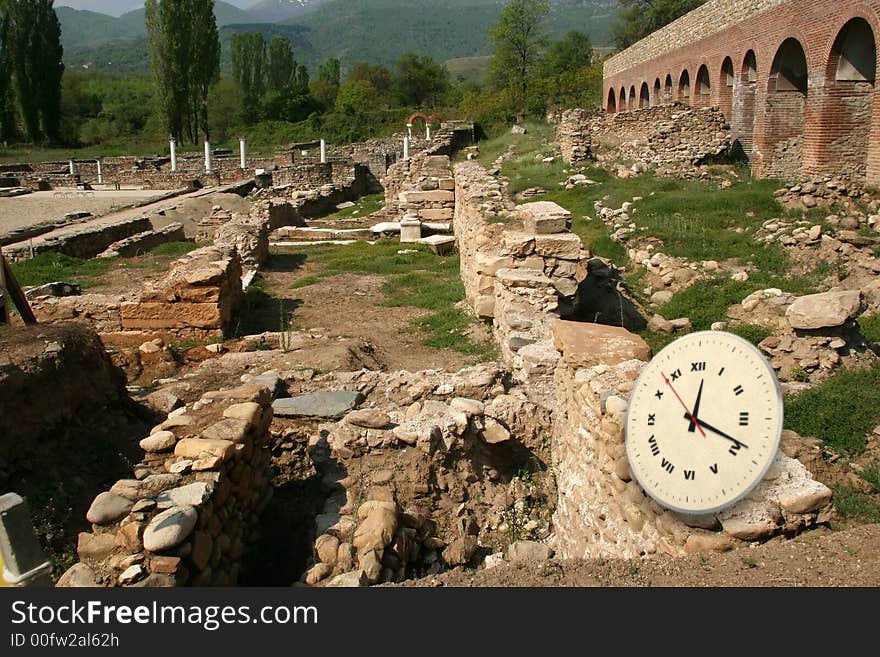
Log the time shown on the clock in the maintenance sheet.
12:18:53
